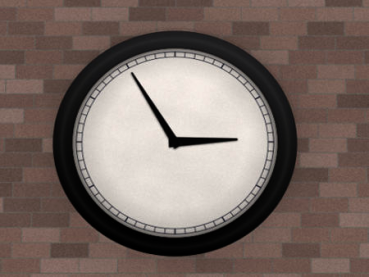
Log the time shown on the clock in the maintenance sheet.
2:55
